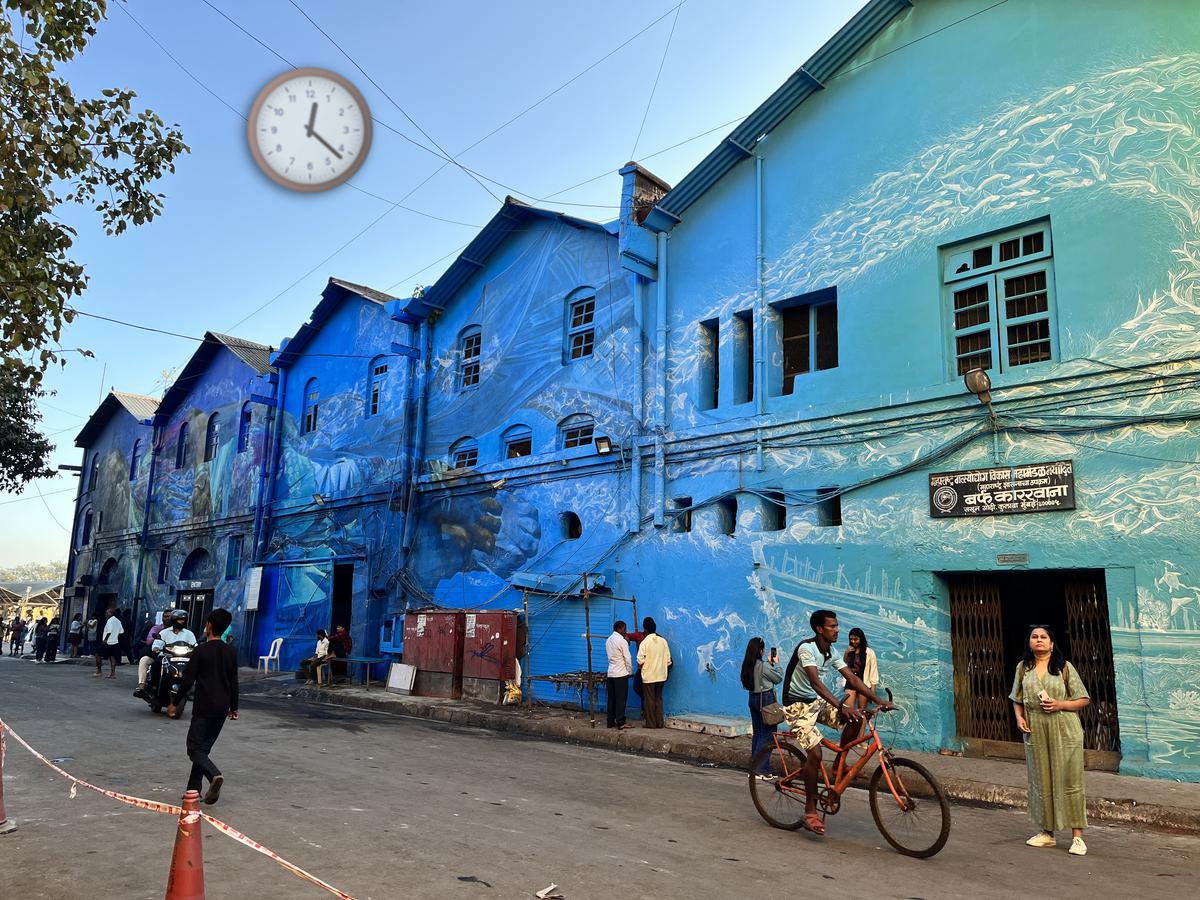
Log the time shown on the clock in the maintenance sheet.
12:22
